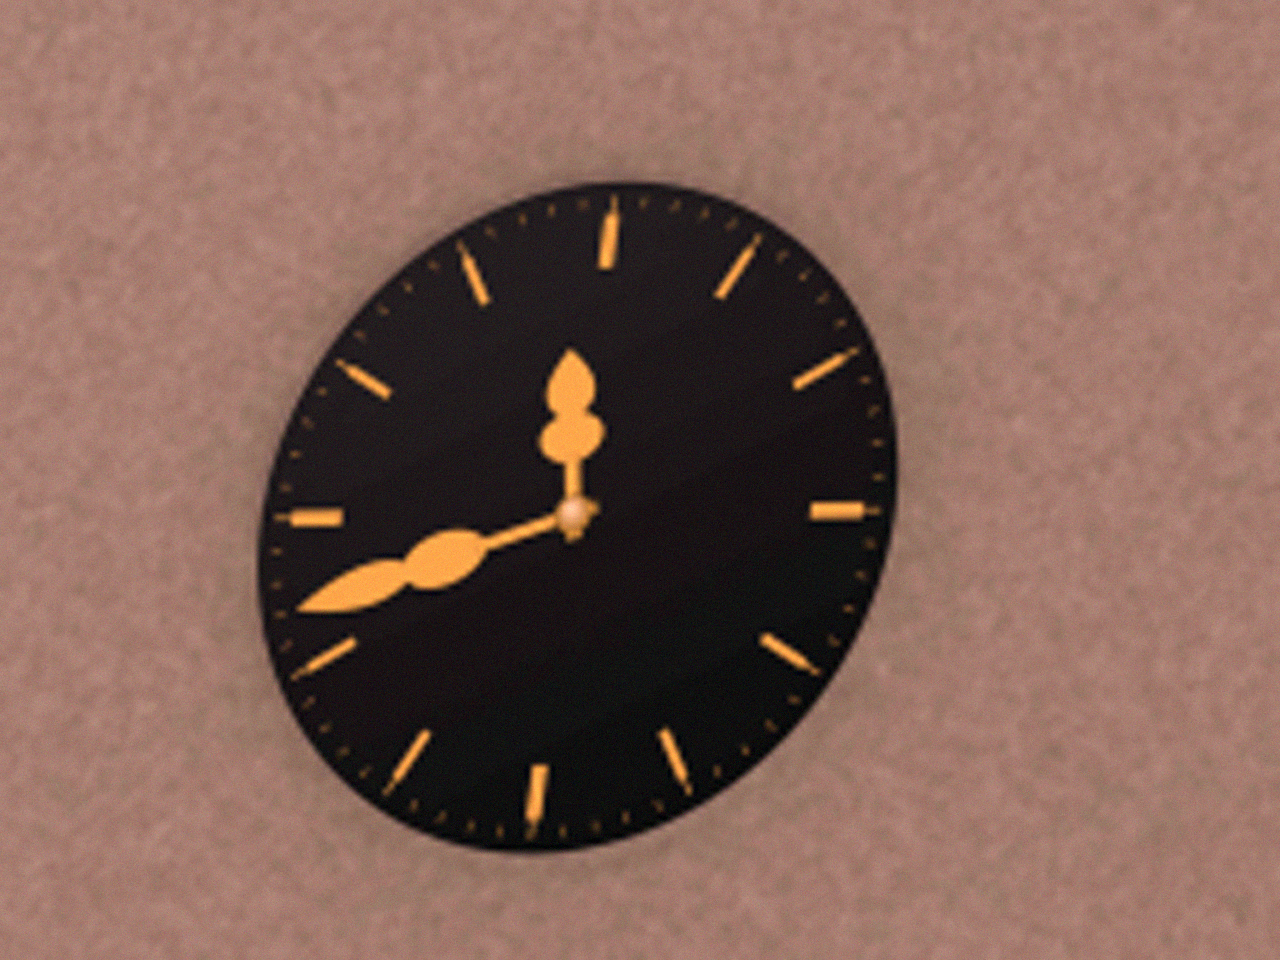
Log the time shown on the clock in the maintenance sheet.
11:42
